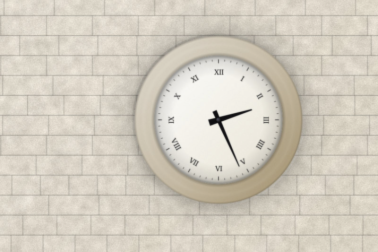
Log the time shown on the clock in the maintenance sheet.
2:26
